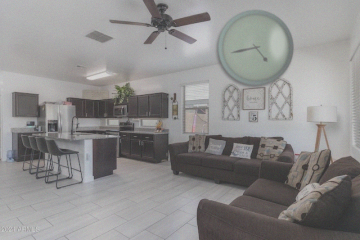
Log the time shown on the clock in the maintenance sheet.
4:43
